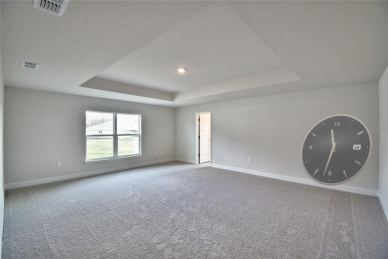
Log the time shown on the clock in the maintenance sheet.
11:32
